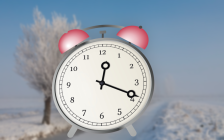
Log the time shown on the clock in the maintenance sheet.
12:19
